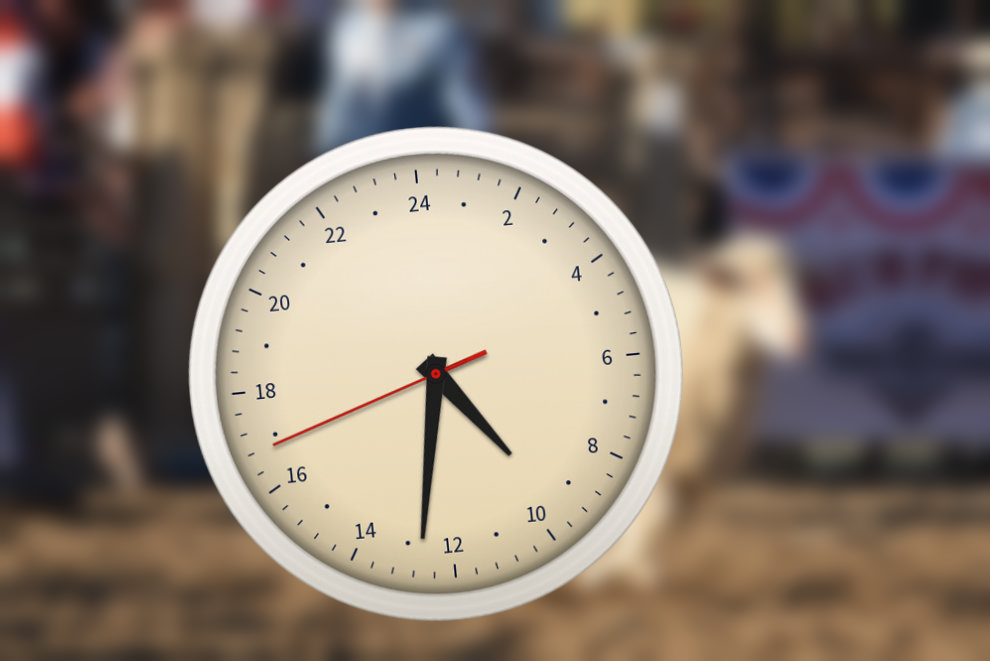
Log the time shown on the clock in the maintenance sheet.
9:31:42
